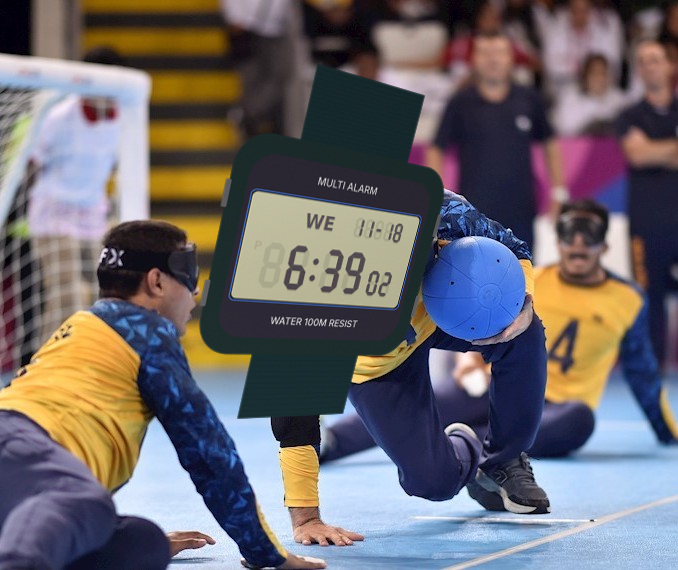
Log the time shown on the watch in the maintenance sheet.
6:39:02
